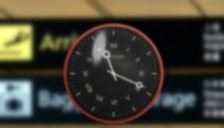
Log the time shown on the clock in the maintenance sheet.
11:19
